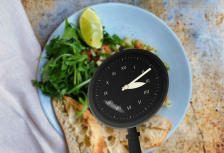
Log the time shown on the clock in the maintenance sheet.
3:11
